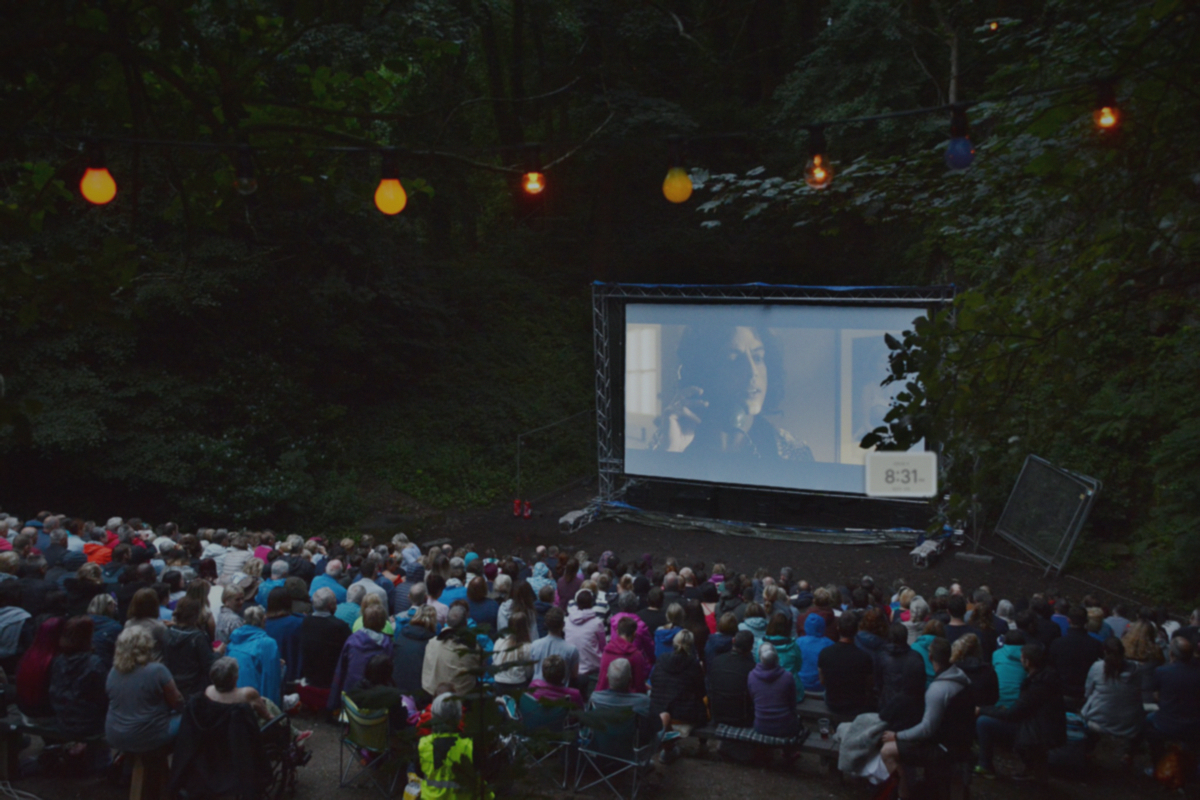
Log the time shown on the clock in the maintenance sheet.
8:31
